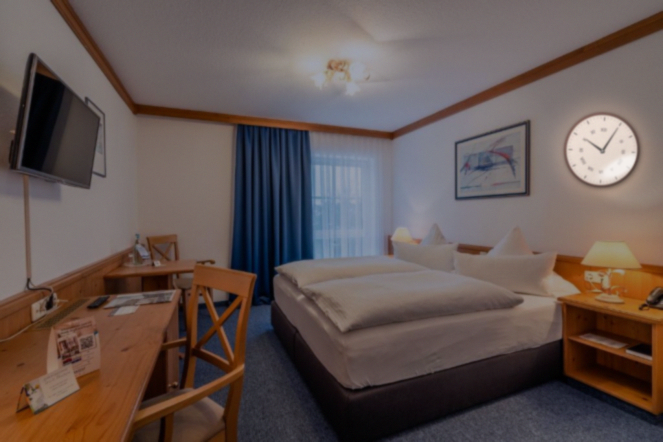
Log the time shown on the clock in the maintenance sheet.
10:05
